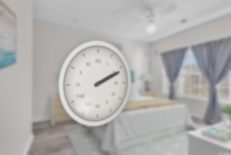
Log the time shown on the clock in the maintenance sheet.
2:11
